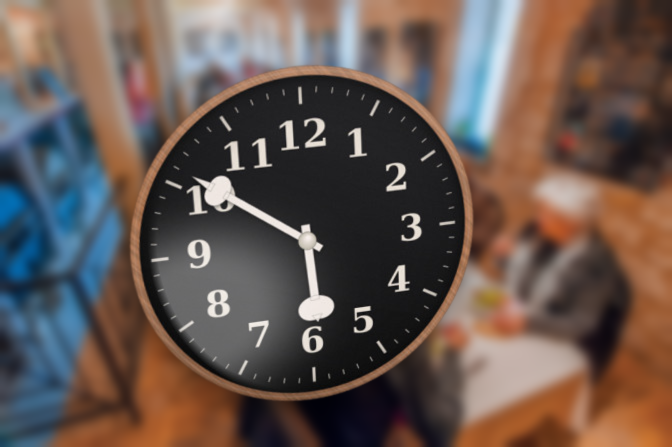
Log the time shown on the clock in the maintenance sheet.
5:51
